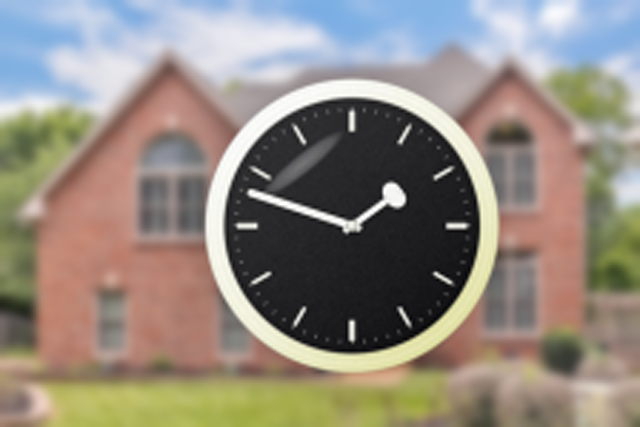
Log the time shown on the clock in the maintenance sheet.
1:48
